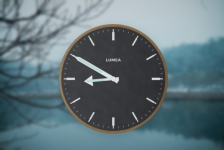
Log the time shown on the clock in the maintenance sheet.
8:50
